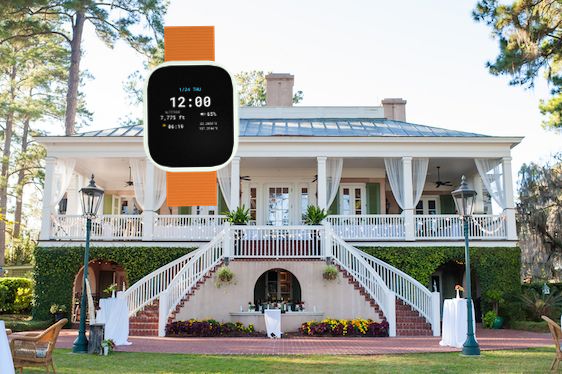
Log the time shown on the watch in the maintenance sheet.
12:00
